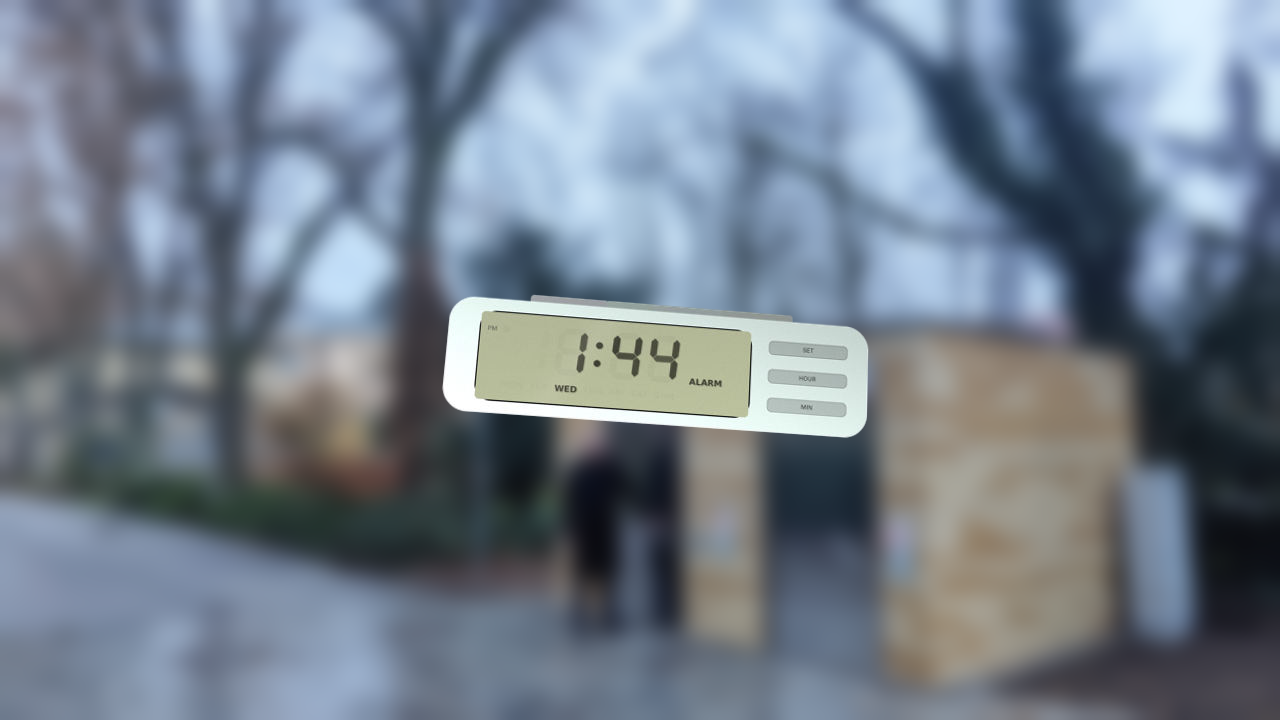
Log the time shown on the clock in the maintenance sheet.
1:44
